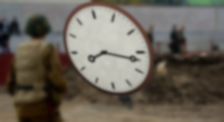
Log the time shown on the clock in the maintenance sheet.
8:17
